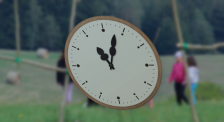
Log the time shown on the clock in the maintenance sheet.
11:03
